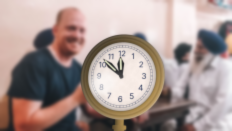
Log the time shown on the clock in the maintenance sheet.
11:52
